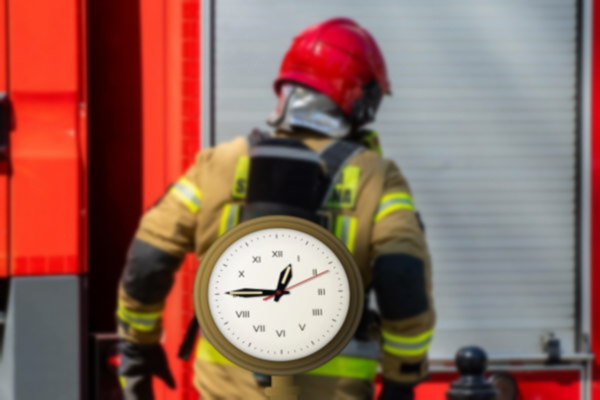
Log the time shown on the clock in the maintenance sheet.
12:45:11
